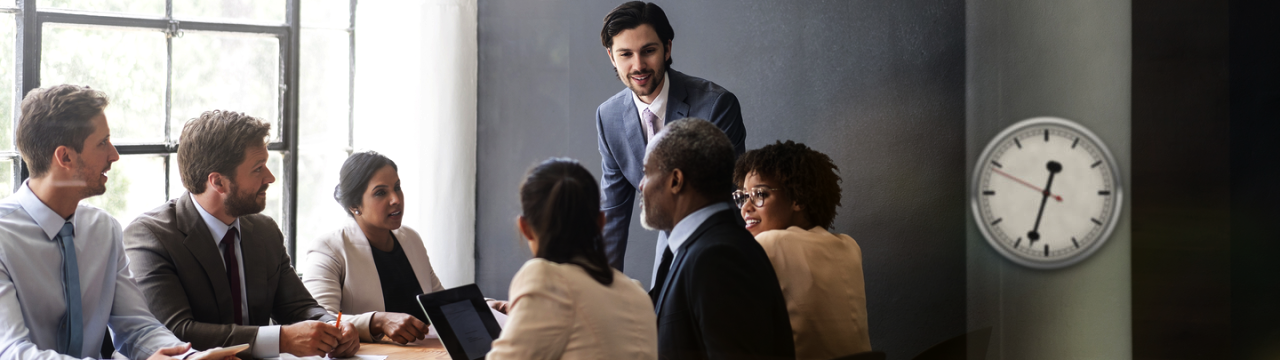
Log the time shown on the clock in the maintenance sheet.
12:32:49
